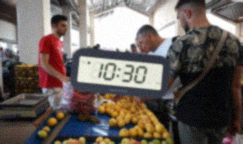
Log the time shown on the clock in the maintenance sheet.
10:30
